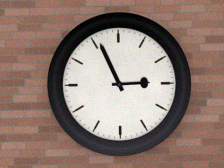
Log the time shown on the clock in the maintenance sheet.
2:56
